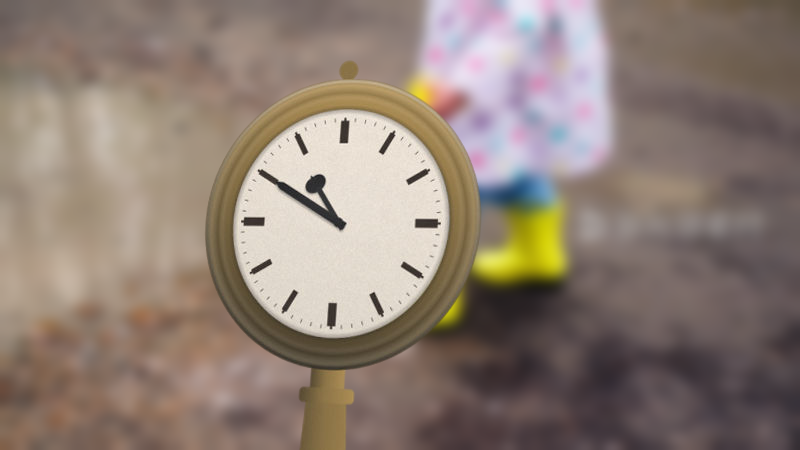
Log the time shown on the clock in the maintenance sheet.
10:50
